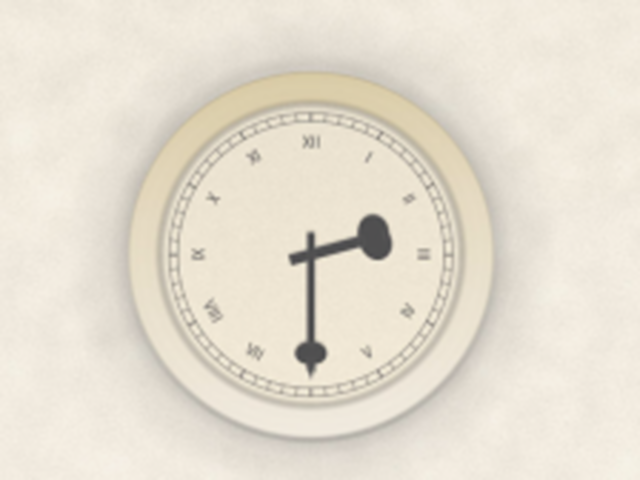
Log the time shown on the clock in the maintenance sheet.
2:30
